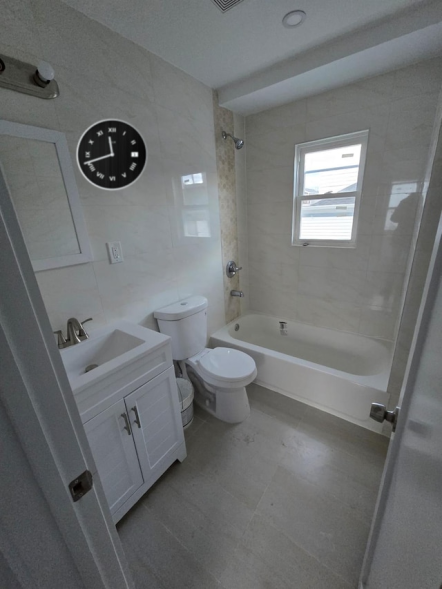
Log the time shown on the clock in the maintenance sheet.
11:42
